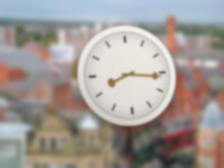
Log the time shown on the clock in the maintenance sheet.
8:16
